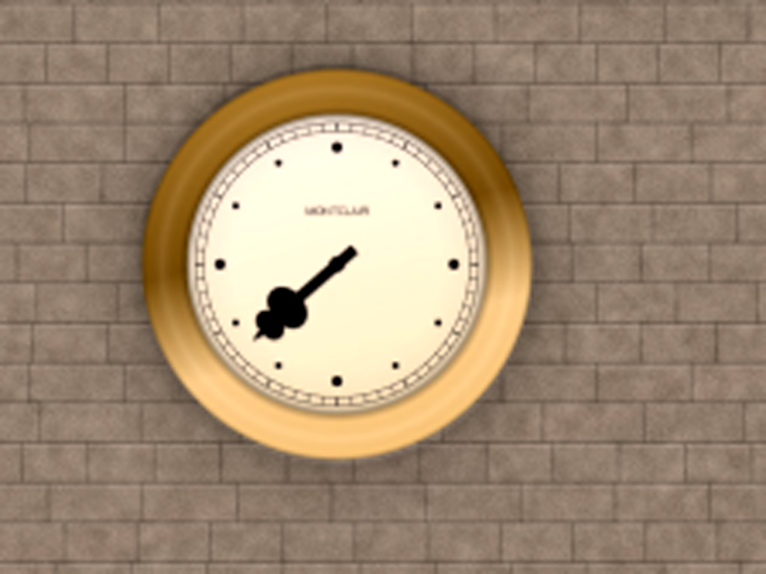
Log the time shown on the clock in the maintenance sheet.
7:38
